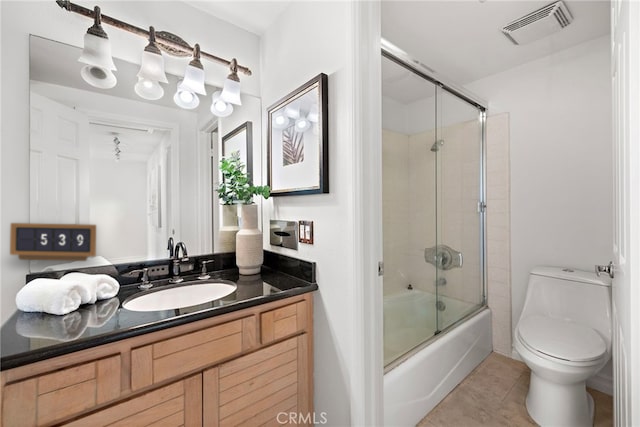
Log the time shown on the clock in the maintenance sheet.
5:39
